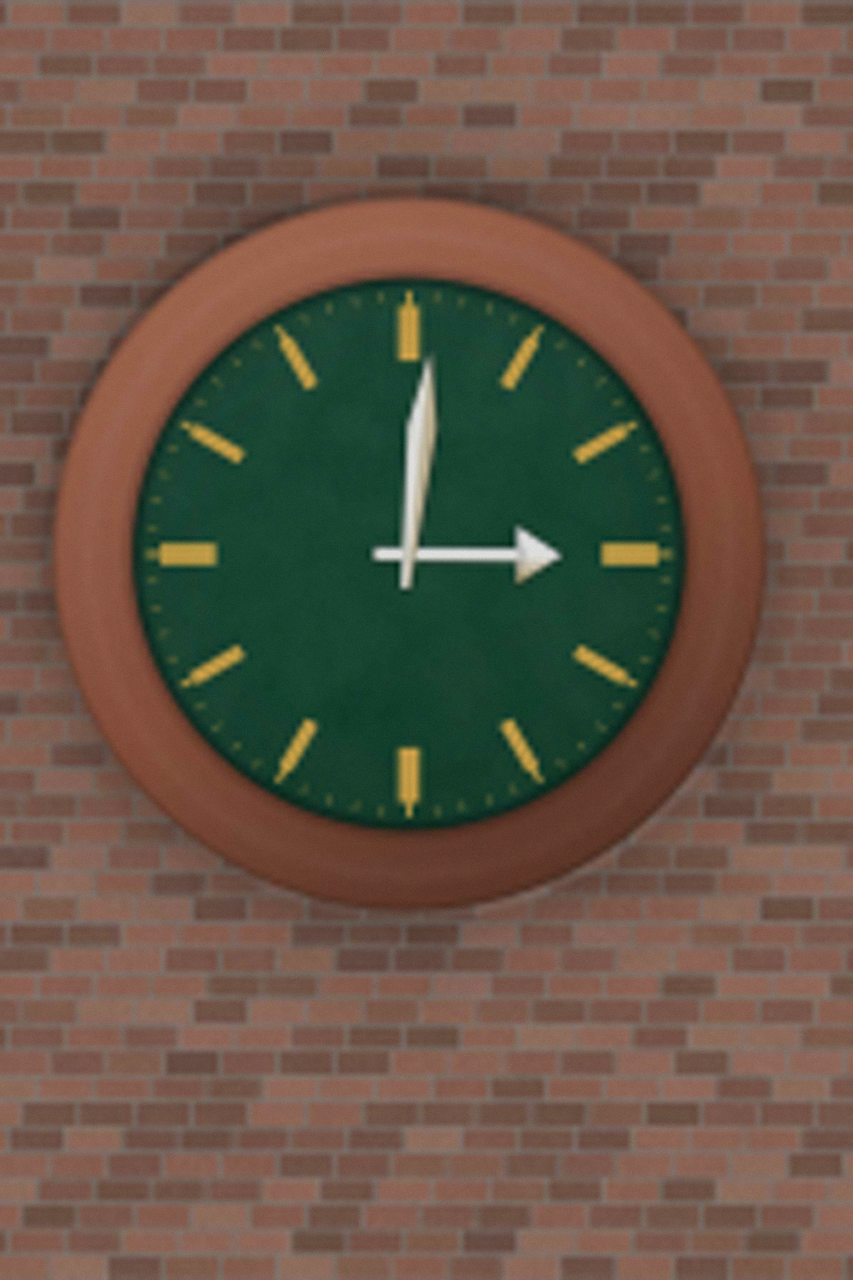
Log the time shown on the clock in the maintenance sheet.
3:01
